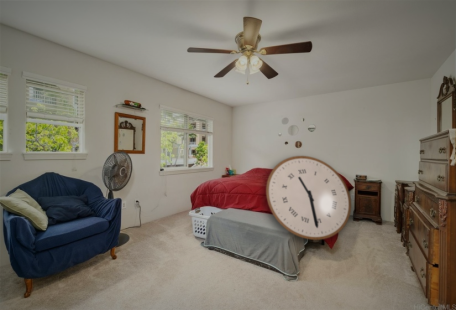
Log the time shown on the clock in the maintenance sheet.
11:31
